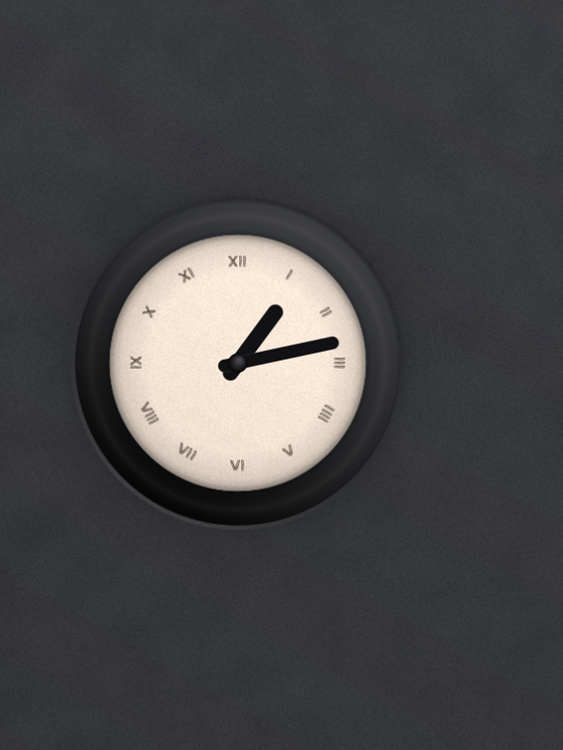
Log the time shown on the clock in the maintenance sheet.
1:13
